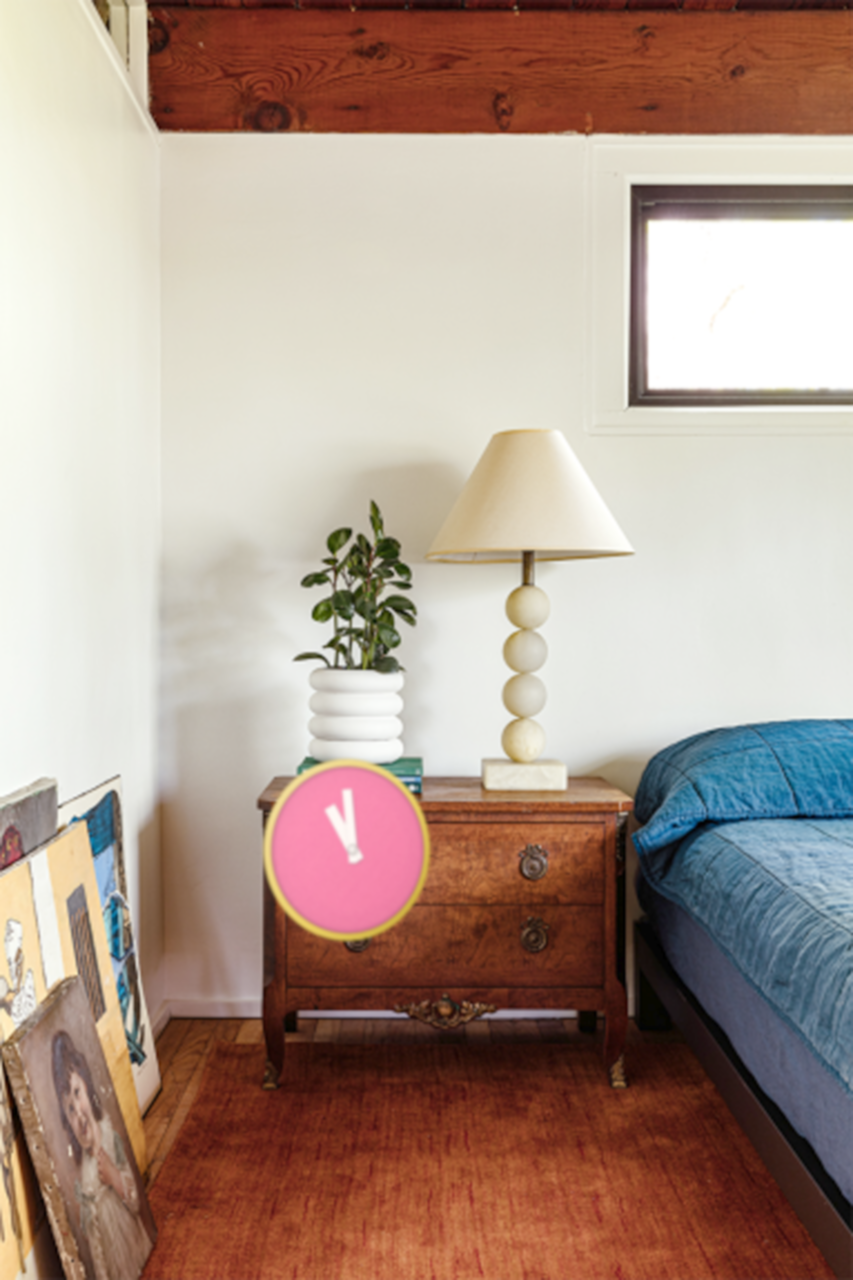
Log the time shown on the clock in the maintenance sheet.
10:59
